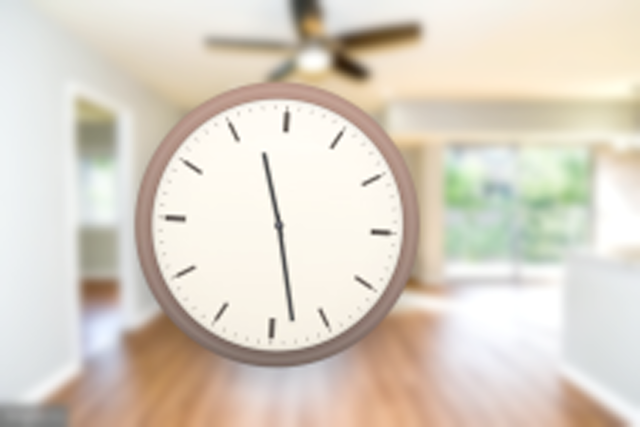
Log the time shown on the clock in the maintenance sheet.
11:28
